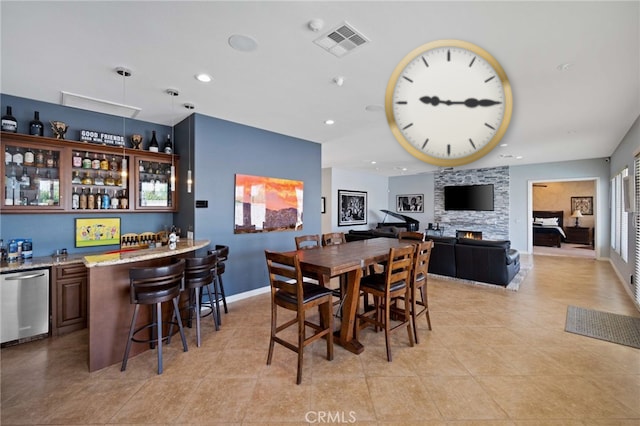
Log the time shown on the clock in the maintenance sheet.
9:15
